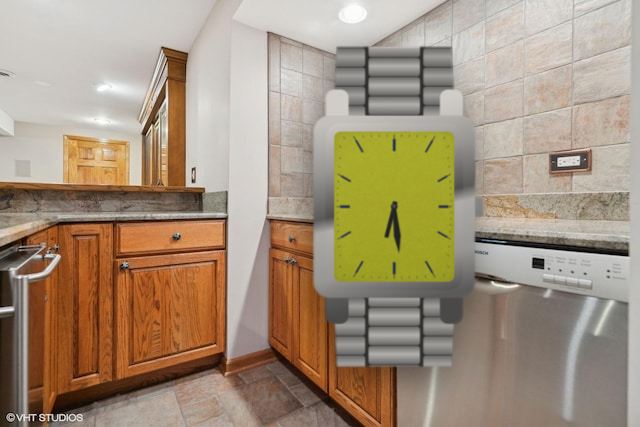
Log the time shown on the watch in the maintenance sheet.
6:29
